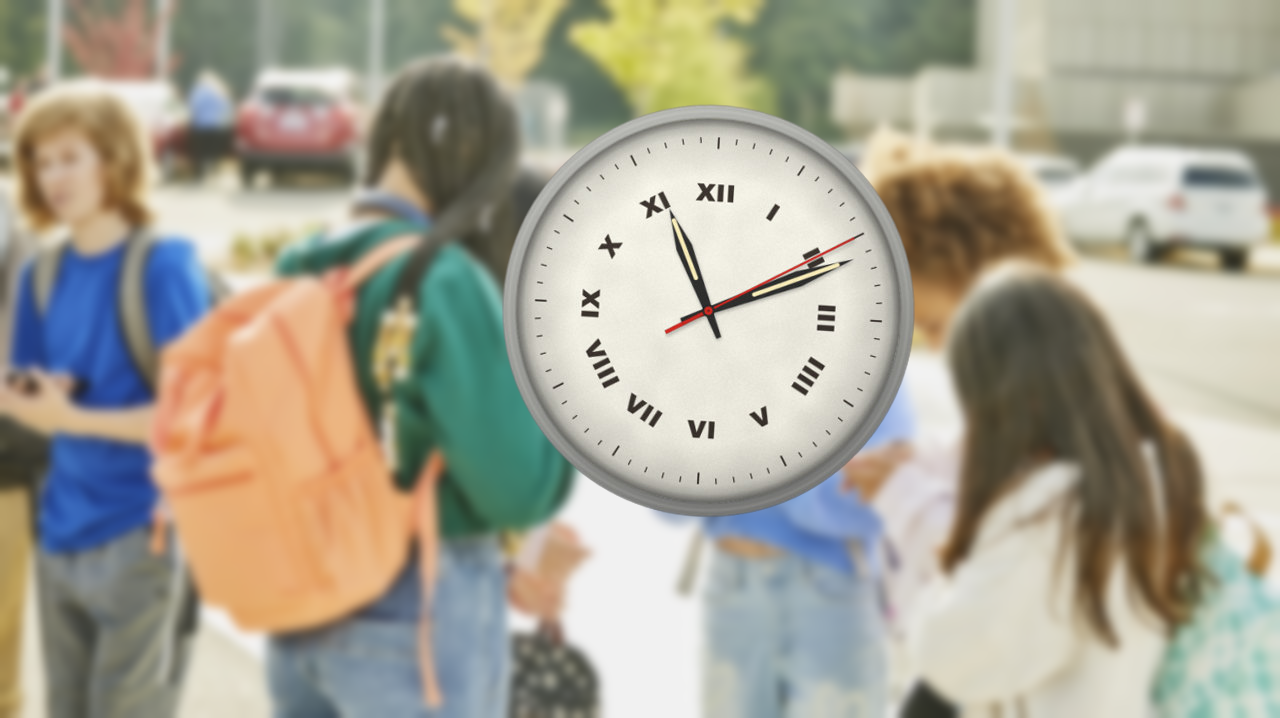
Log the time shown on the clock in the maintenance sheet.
11:11:10
